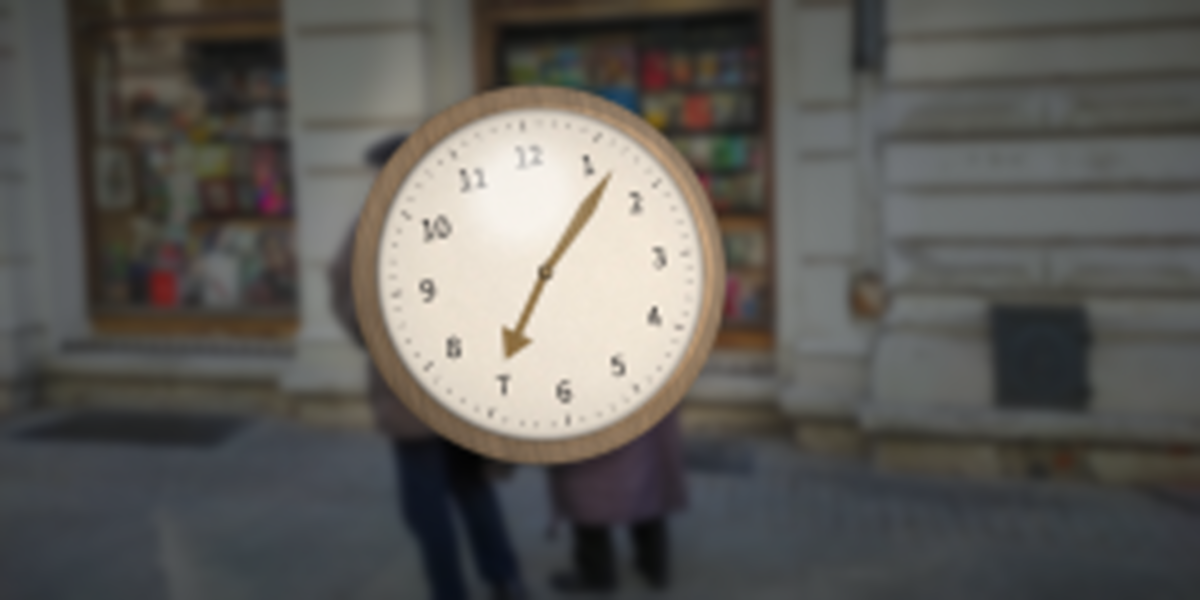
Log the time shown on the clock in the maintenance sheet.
7:07
